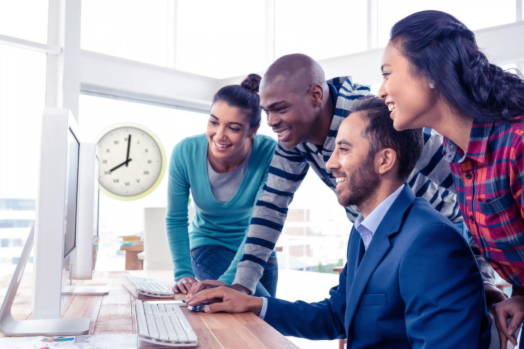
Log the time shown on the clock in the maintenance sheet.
8:01
